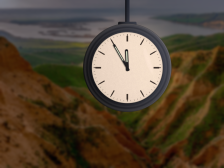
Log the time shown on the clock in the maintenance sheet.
11:55
